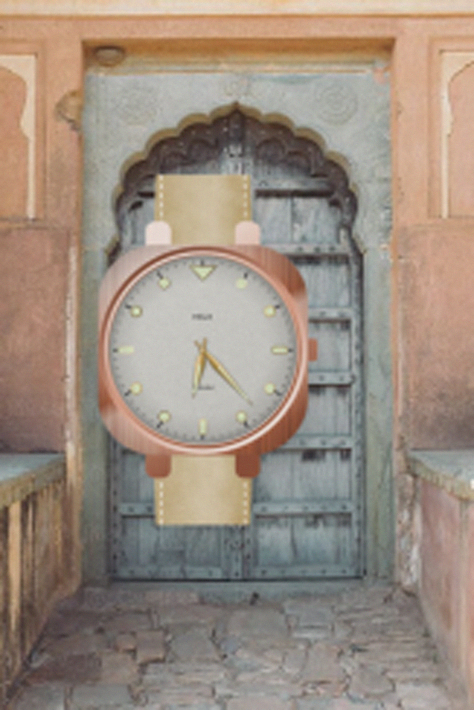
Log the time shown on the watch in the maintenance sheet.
6:23
